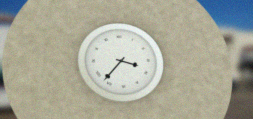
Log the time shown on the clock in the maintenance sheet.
3:37
